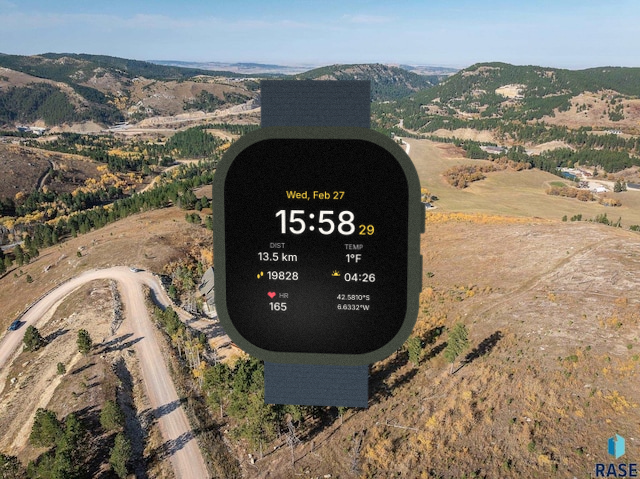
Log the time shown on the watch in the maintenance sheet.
15:58:29
